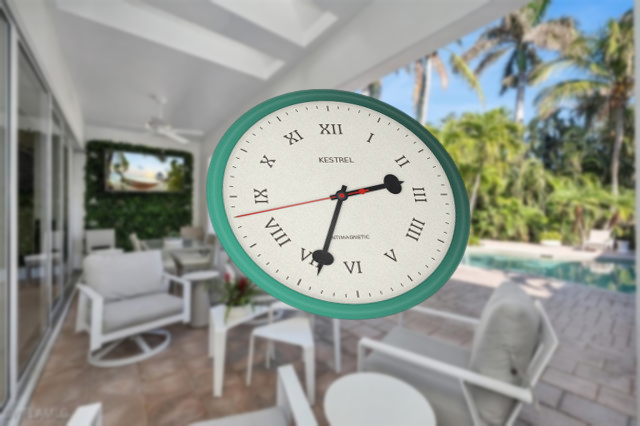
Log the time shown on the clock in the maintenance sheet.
2:33:43
